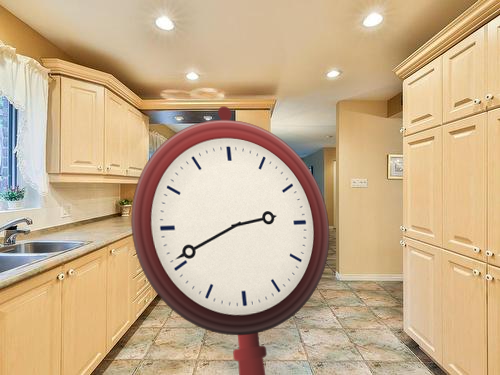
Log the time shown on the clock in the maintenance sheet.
2:41
